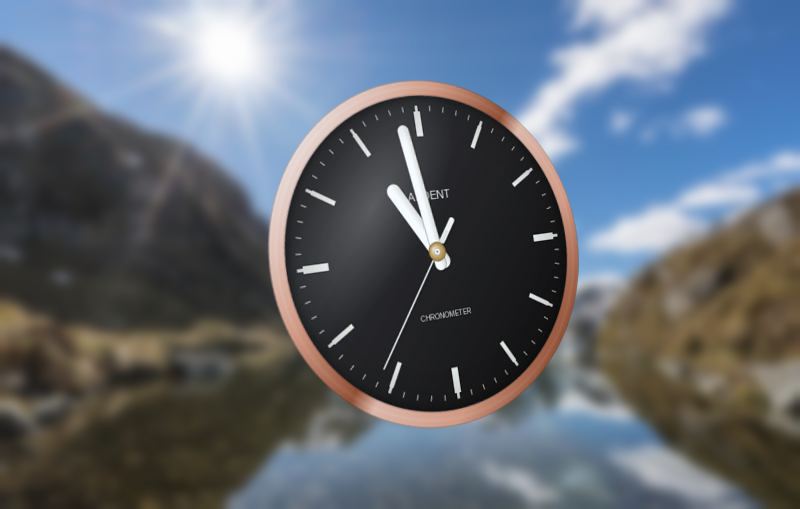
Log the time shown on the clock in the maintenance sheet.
10:58:36
